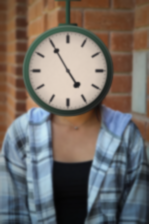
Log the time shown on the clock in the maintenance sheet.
4:55
